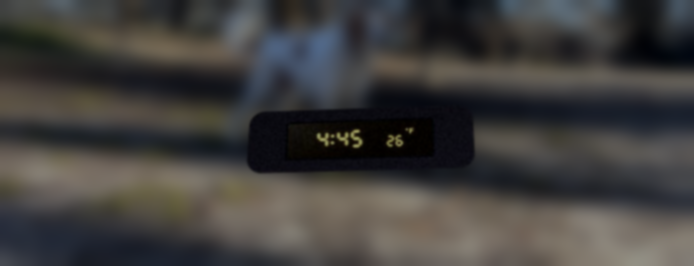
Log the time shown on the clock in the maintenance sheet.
4:45
